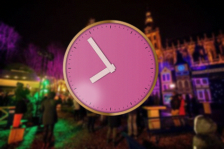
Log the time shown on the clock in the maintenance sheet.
7:54
